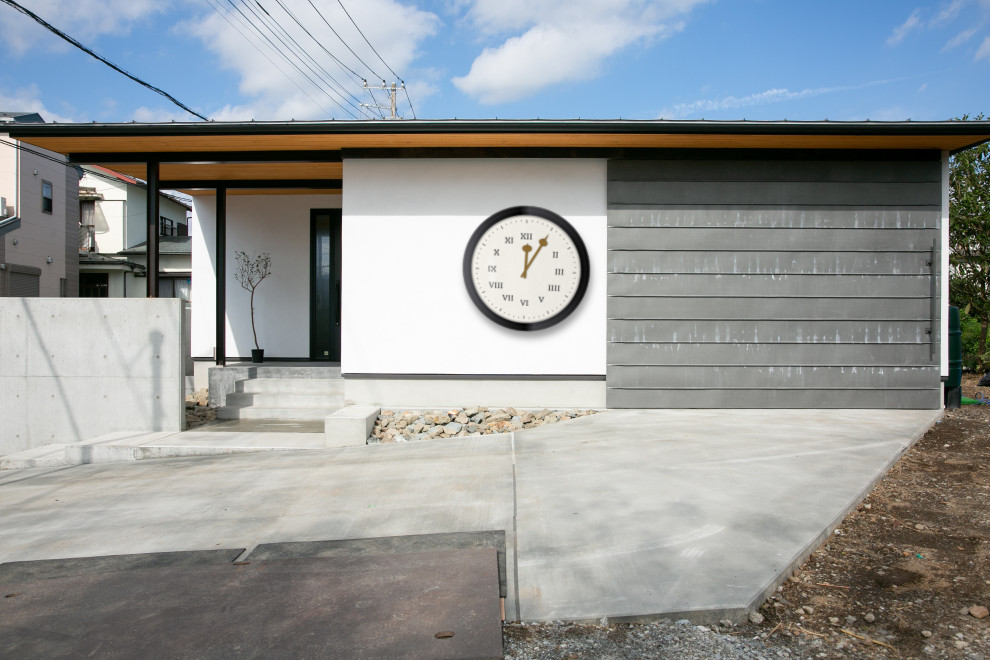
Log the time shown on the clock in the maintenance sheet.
12:05
